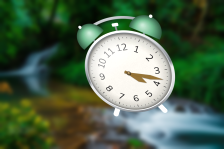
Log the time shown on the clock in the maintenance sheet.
4:18
